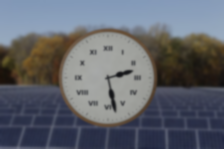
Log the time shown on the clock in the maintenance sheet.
2:28
